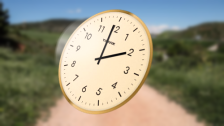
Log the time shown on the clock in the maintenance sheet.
1:59
